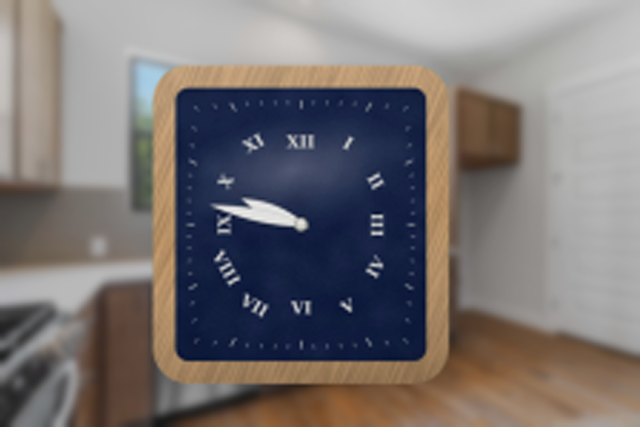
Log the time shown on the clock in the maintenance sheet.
9:47
